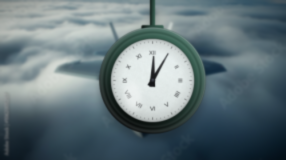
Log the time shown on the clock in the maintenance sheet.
12:05
